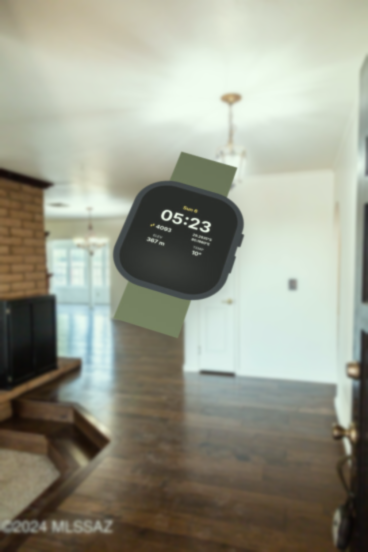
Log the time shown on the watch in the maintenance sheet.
5:23
